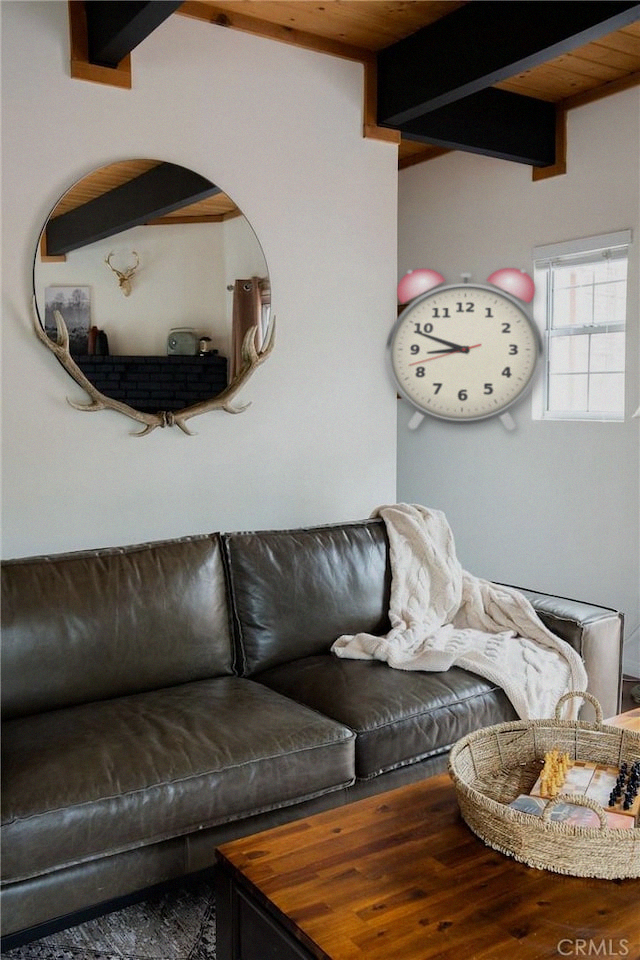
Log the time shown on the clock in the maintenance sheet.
8:48:42
